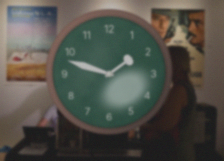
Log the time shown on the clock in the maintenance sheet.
1:48
